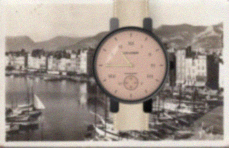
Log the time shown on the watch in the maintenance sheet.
10:45
